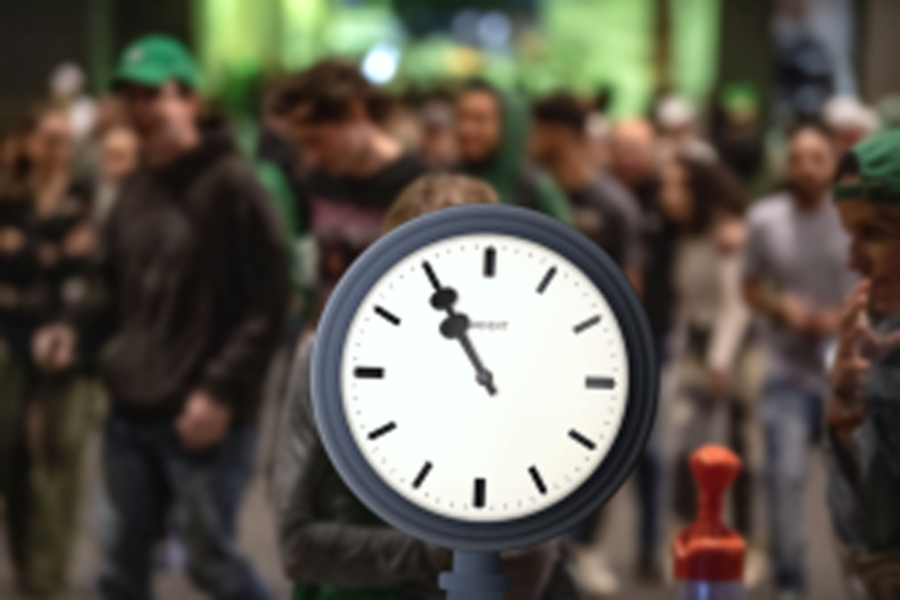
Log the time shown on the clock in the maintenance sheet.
10:55
